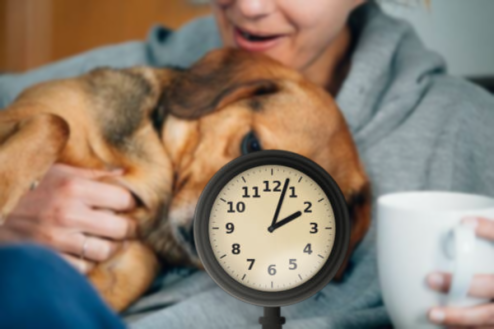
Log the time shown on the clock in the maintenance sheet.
2:03
